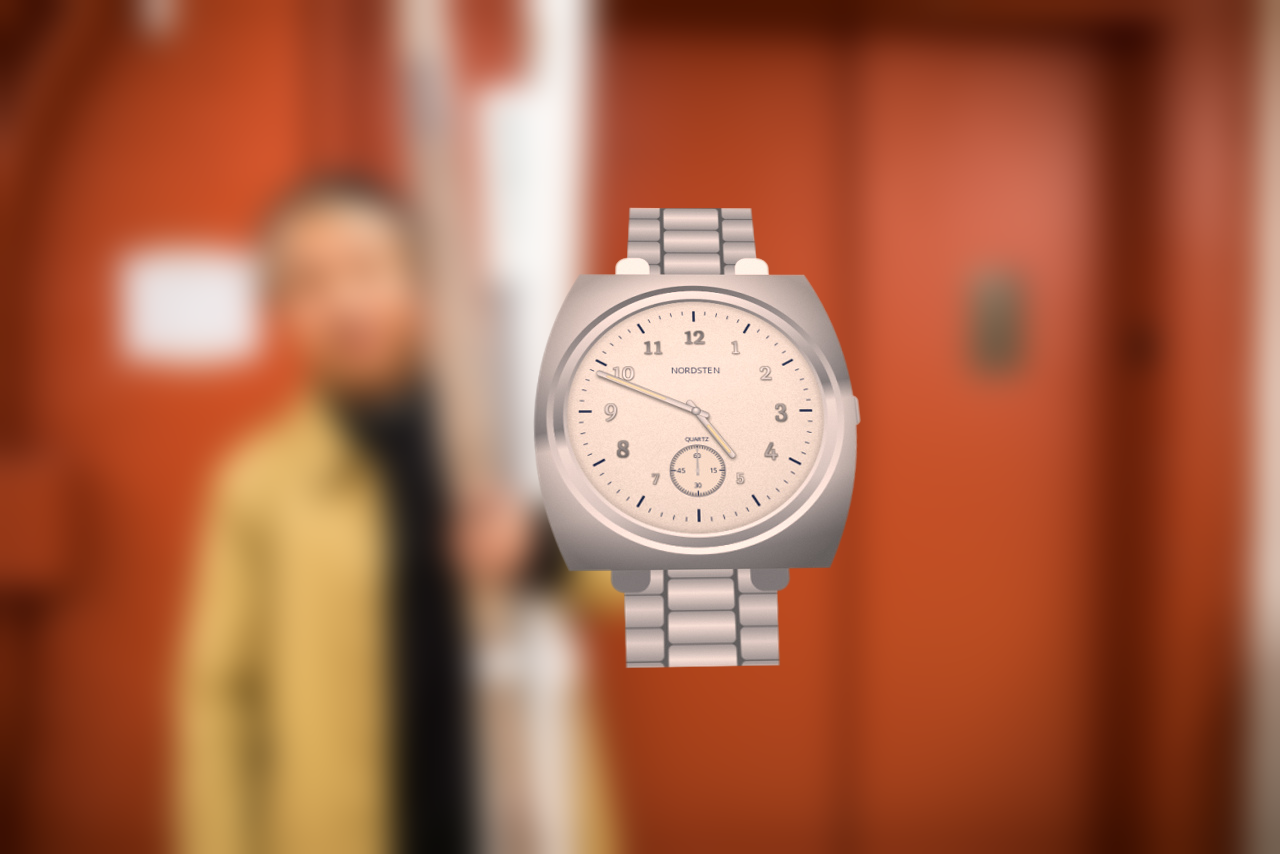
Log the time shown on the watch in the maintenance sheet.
4:49
